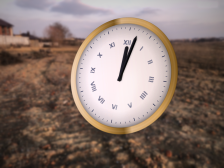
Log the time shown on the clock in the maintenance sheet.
12:02
